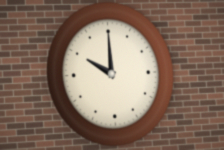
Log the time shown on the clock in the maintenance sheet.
10:00
